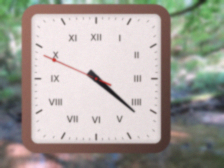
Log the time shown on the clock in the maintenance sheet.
4:21:49
